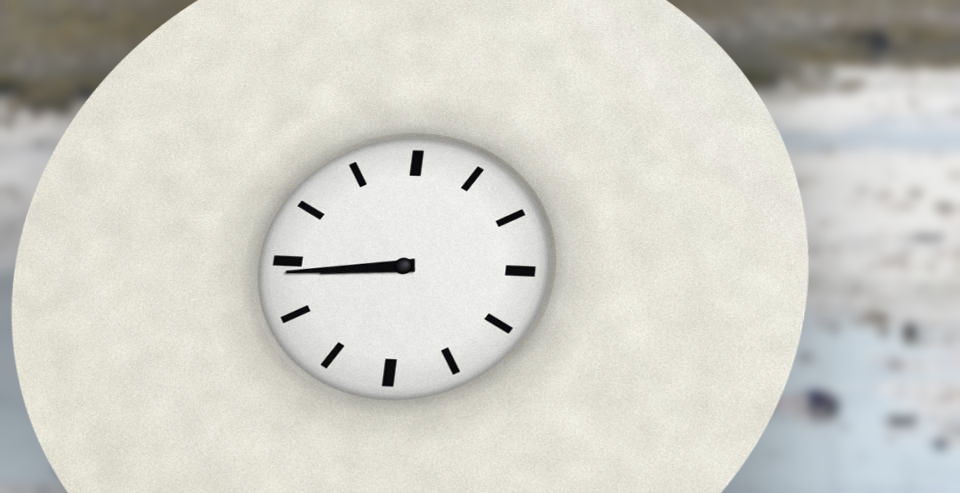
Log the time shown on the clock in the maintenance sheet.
8:44
